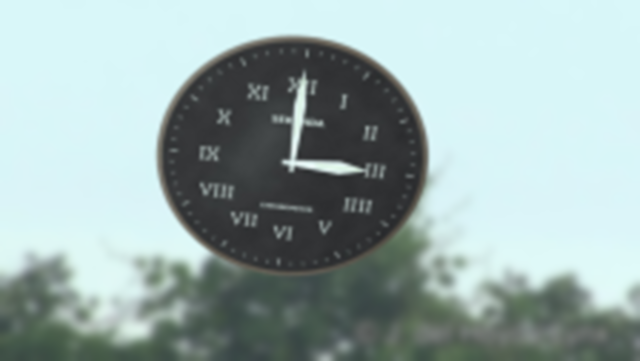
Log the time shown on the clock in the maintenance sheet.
3:00
